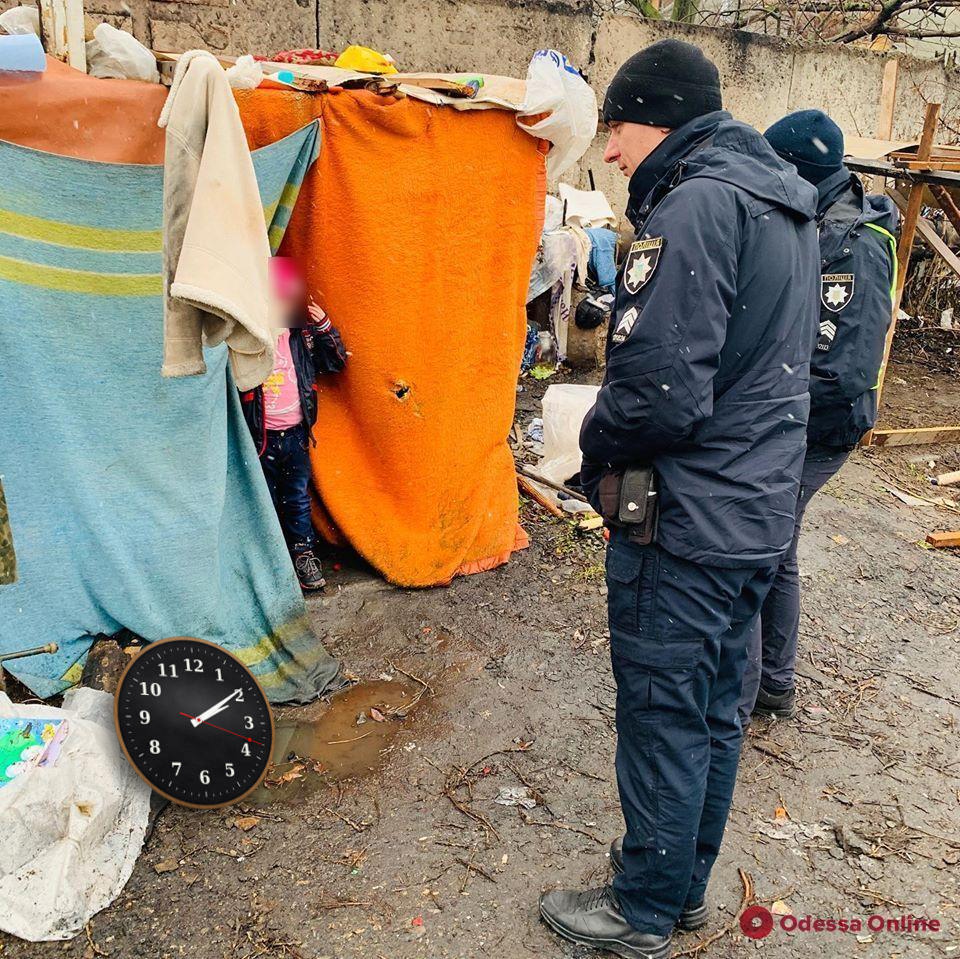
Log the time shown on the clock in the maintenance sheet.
2:09:18
